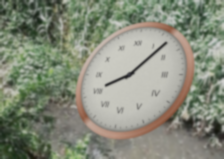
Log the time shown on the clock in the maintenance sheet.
8:07
